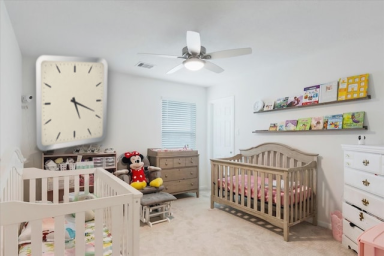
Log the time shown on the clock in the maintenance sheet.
5:19
